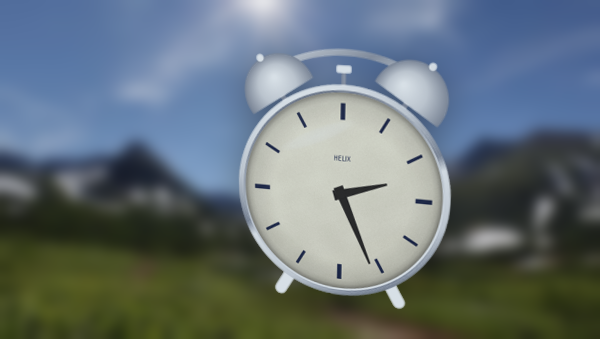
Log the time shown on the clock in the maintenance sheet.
2:26
